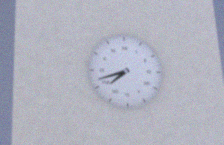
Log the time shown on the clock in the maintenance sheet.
7:42
